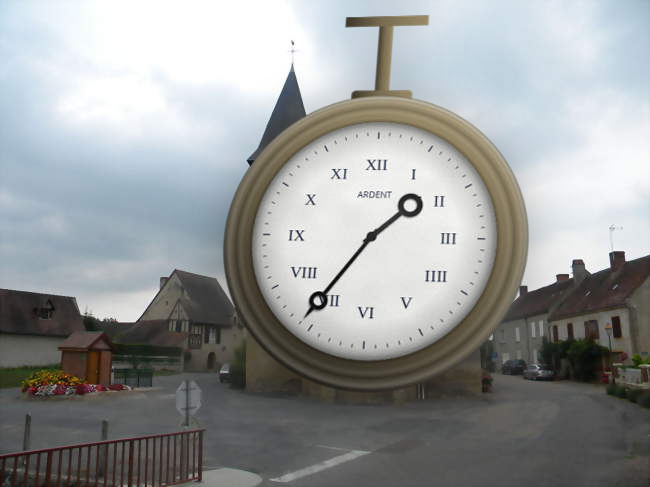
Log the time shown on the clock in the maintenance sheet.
1:36
